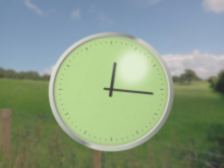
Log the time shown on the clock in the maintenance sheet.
12:16
